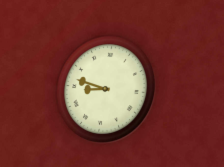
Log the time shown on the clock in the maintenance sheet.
8:47
